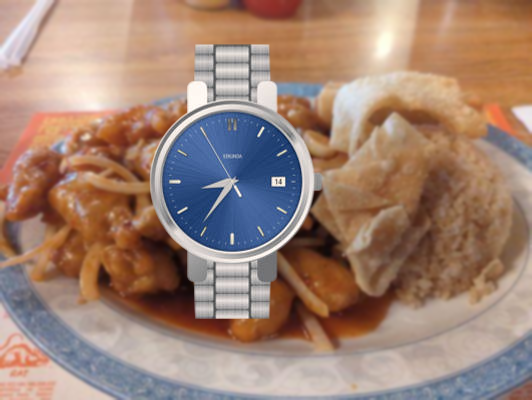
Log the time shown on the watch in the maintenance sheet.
8:35:55
